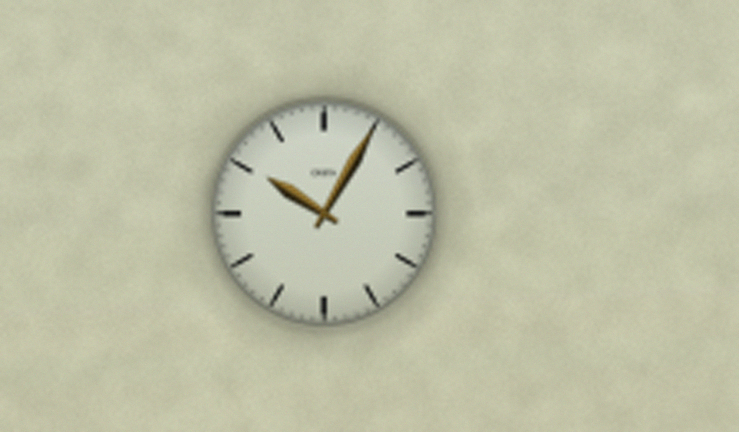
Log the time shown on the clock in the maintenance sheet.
10:05
